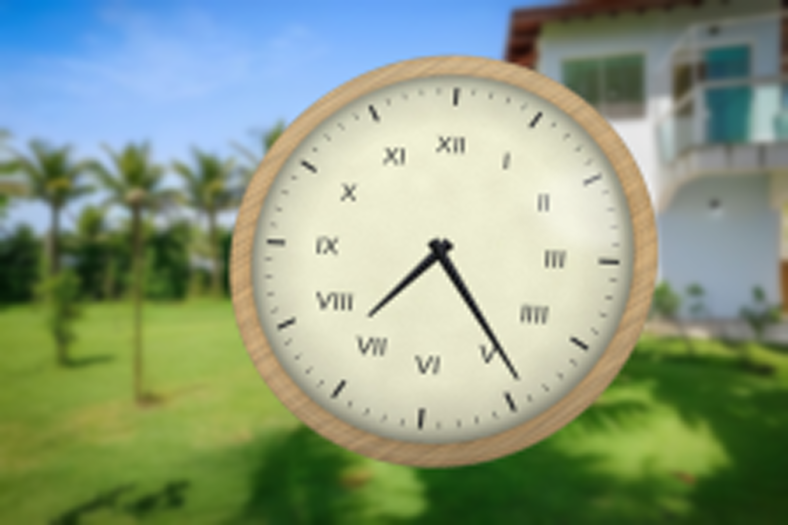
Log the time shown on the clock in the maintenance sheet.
7:24
